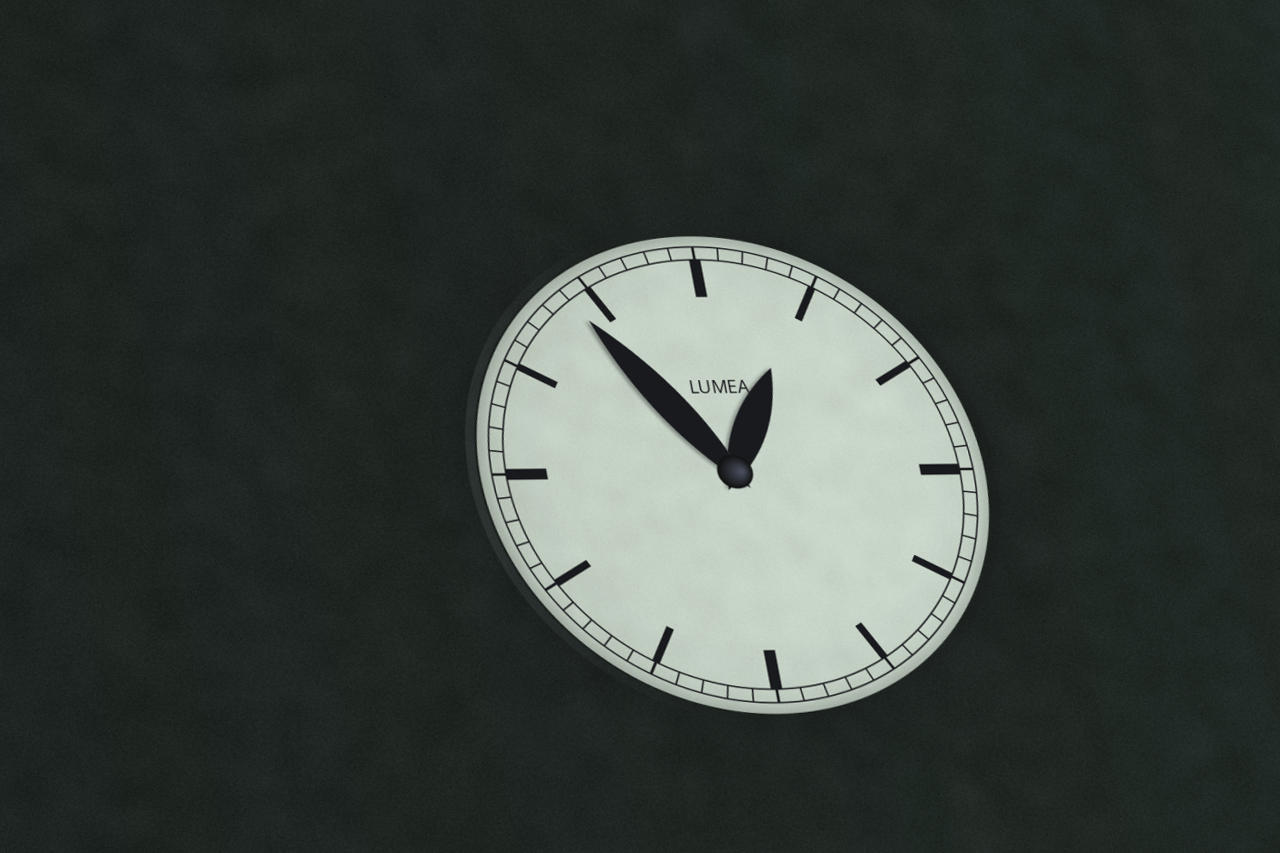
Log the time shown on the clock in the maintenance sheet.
12:54
